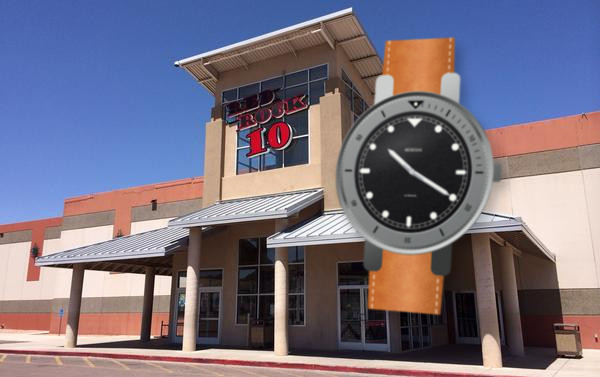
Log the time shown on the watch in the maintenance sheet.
10:20
